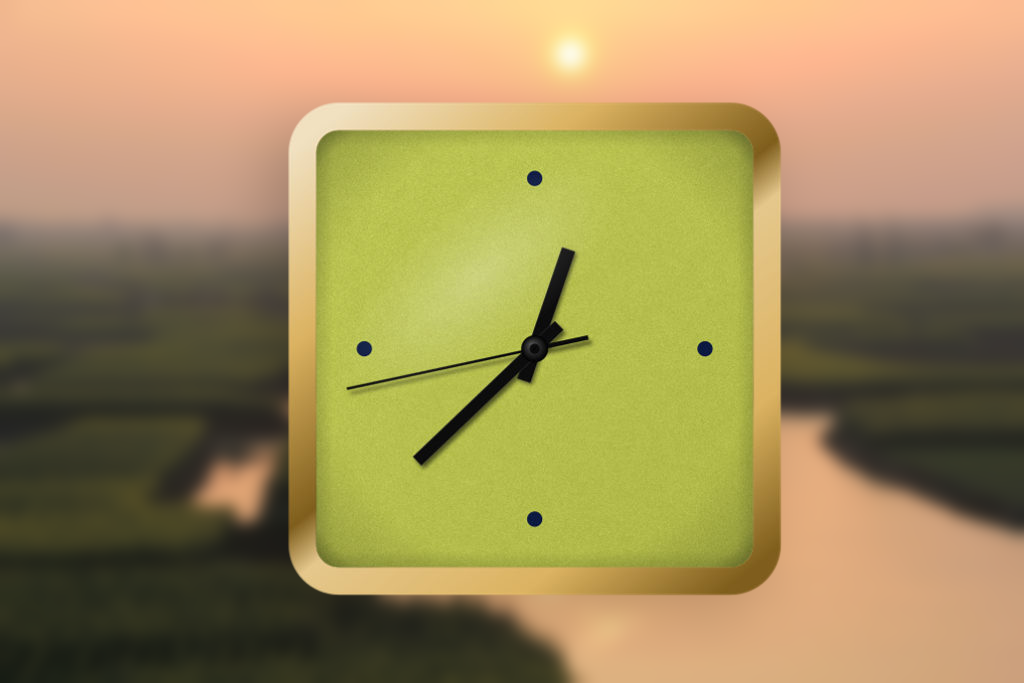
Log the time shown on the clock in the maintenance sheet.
12:37:43
